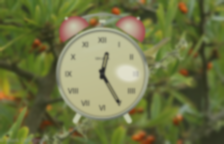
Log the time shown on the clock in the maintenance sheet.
12:25
